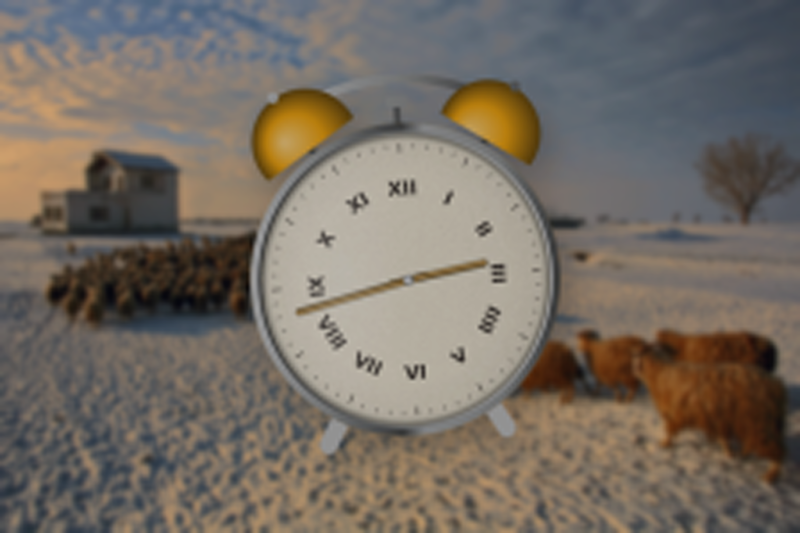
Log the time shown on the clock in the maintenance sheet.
2:43
